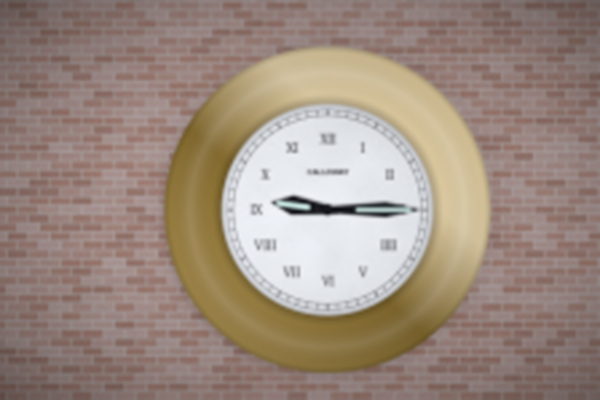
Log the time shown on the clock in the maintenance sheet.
9:15
